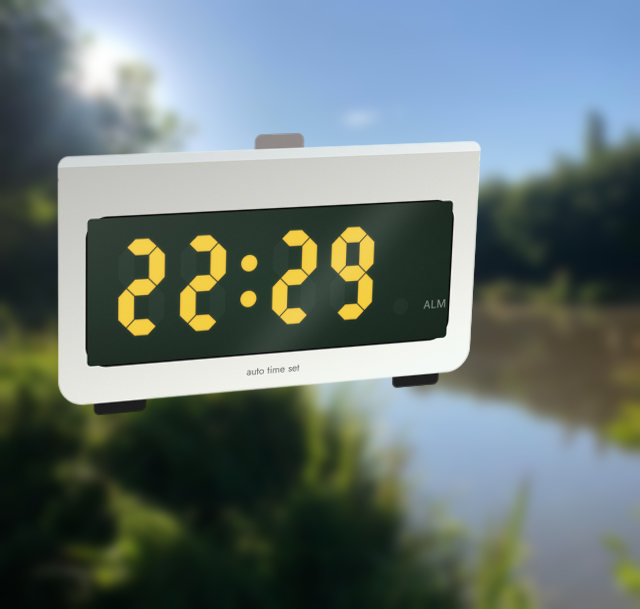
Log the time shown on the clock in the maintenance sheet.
22:29
